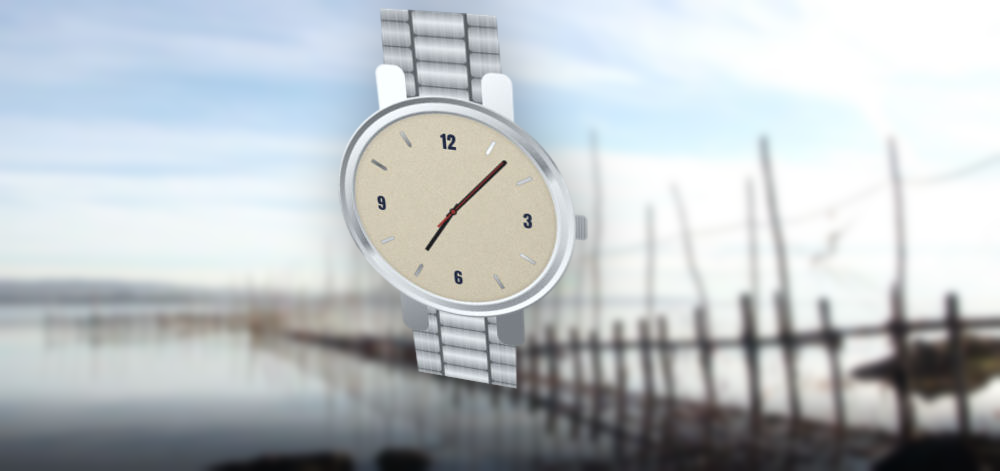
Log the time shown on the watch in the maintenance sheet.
7:07:07
